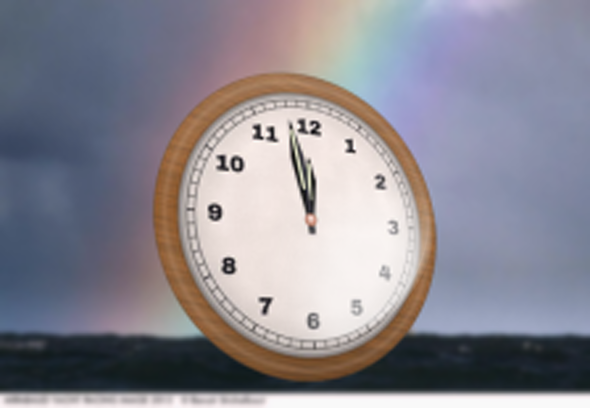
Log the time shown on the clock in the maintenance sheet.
11:58
